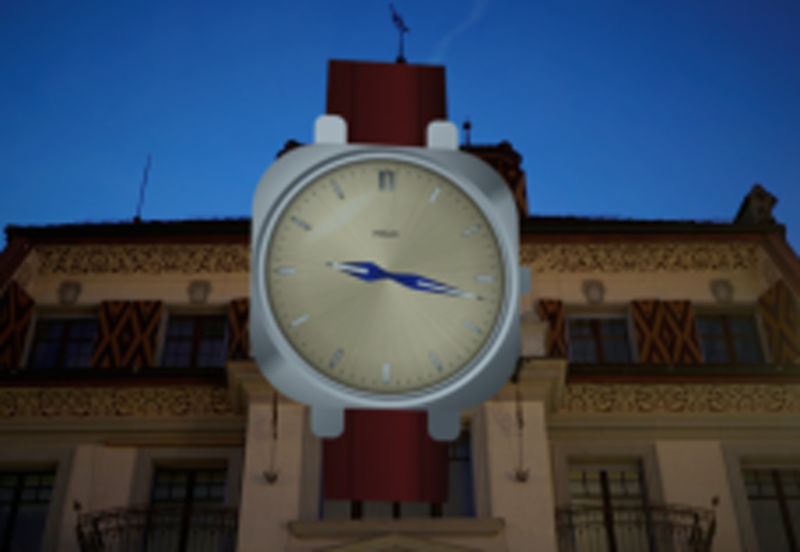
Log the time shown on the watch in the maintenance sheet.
9:17
